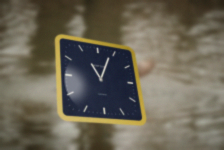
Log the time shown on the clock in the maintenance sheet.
11:04
